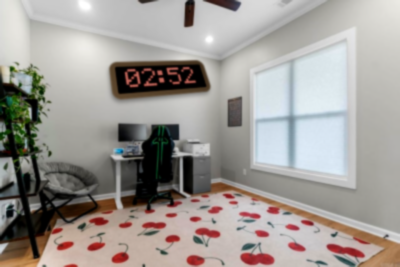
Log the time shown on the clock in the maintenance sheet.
2:52
